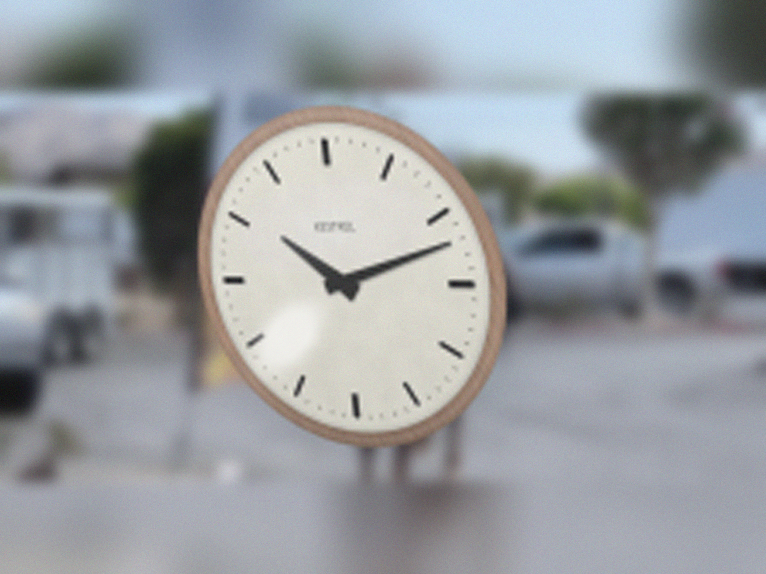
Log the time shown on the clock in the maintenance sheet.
10:12
